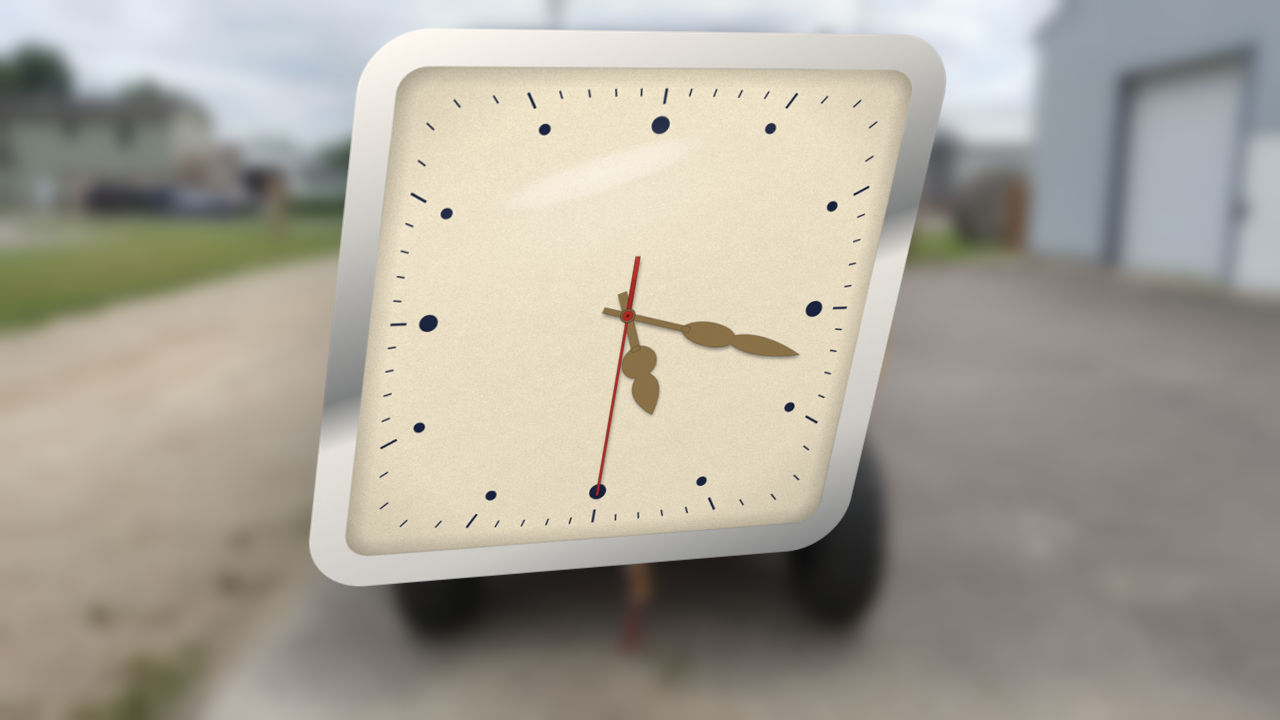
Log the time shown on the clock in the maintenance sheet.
5:17:30
